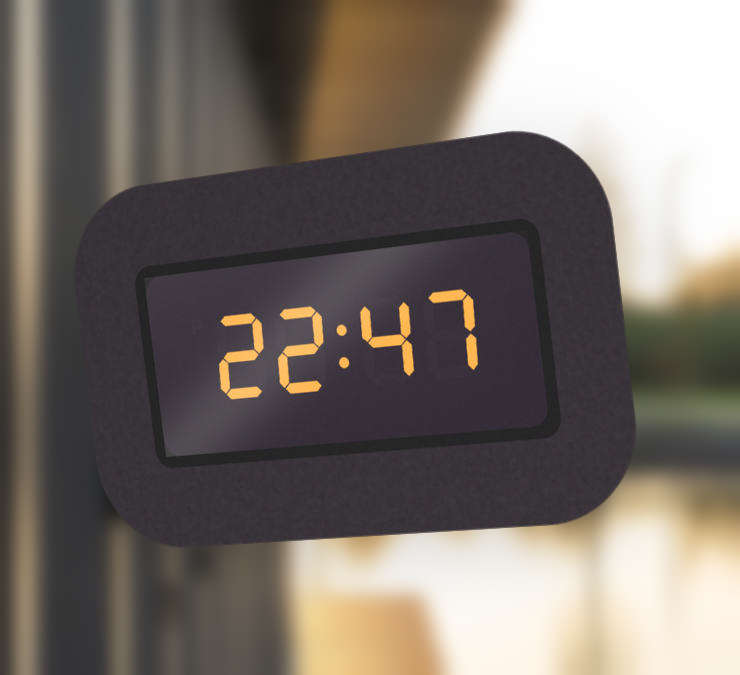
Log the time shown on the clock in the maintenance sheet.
22:47
